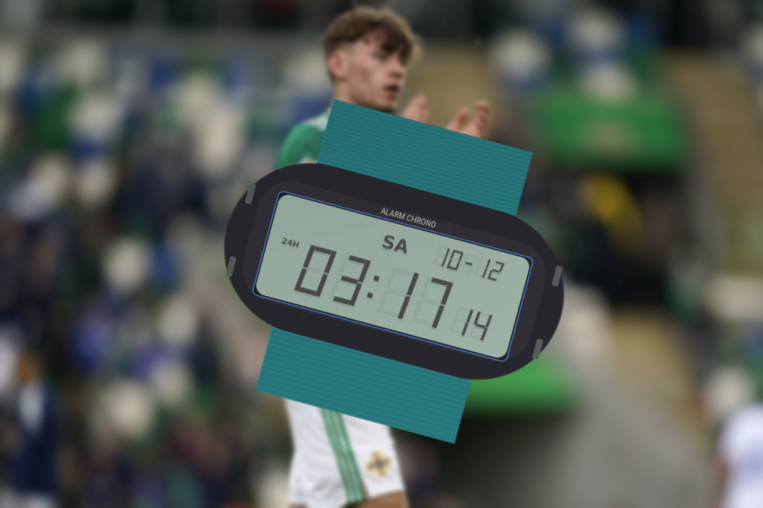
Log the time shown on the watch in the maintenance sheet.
3:17:14
